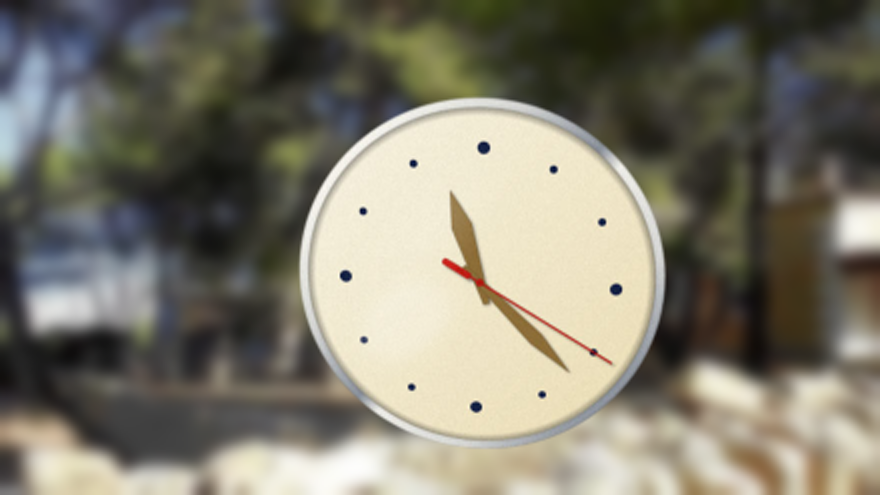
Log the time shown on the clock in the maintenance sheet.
11:22:20
